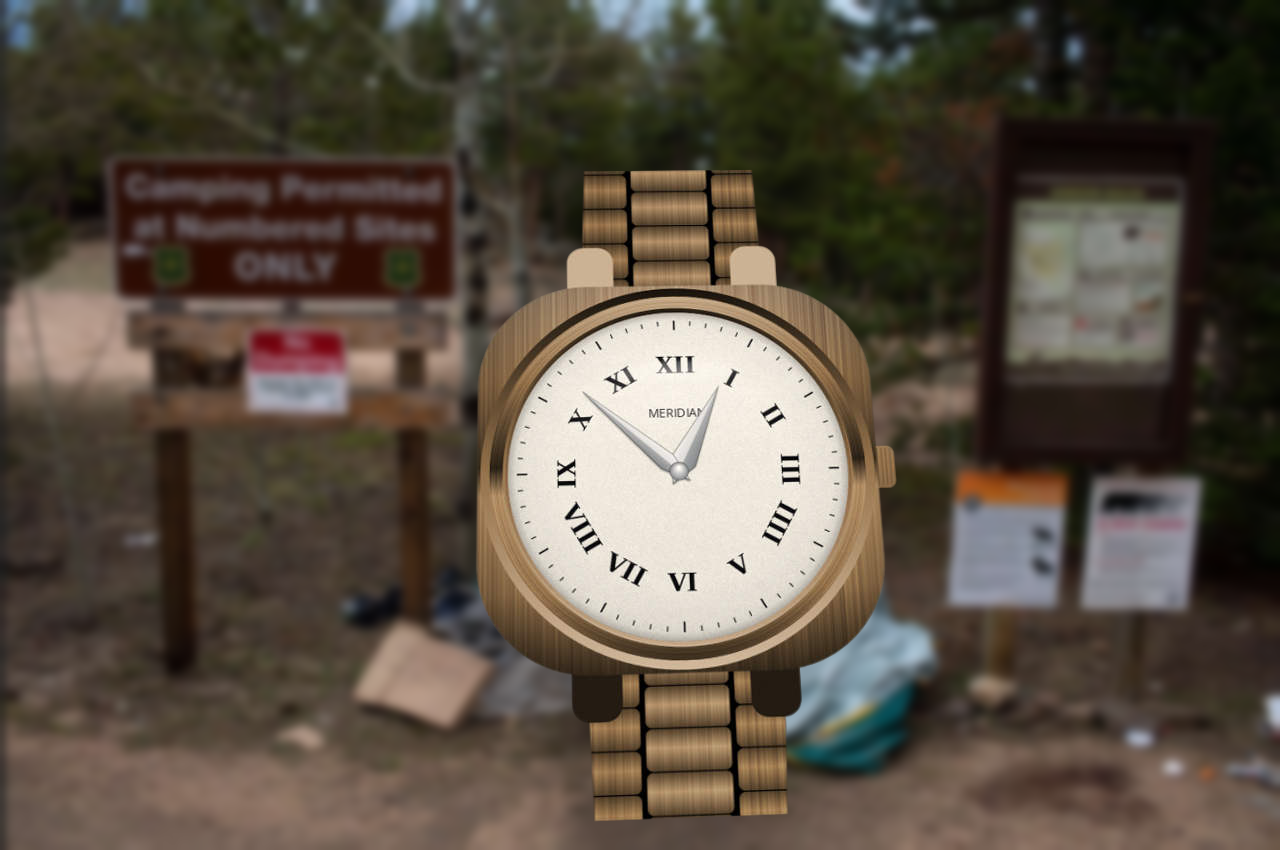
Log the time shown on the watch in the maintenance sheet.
12:52
